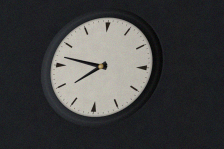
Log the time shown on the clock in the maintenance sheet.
7:47
